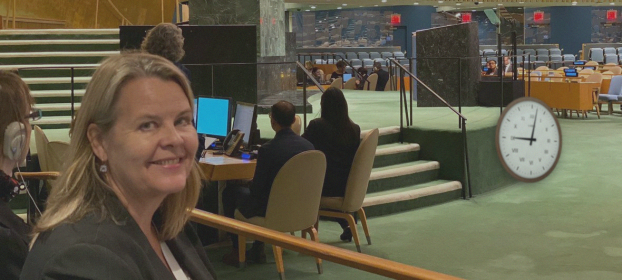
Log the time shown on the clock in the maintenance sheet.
9:02
